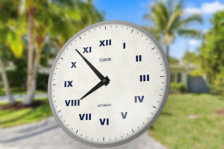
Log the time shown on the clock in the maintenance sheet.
7:53
